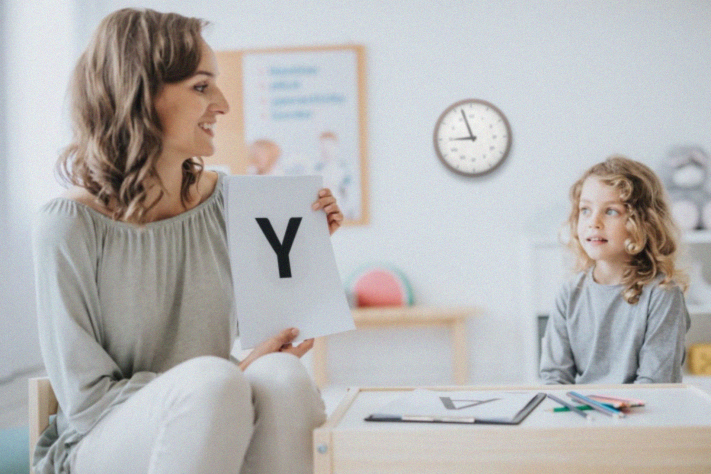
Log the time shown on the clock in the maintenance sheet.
8:57
